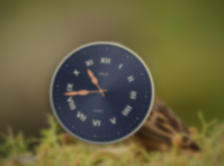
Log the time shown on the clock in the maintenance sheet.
10:43
